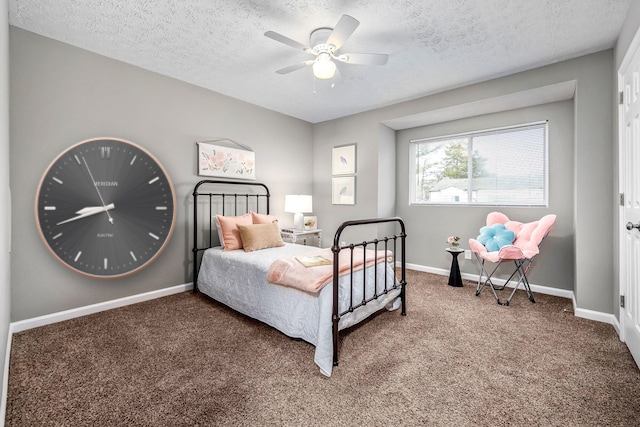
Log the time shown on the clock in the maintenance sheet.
8:41:56
